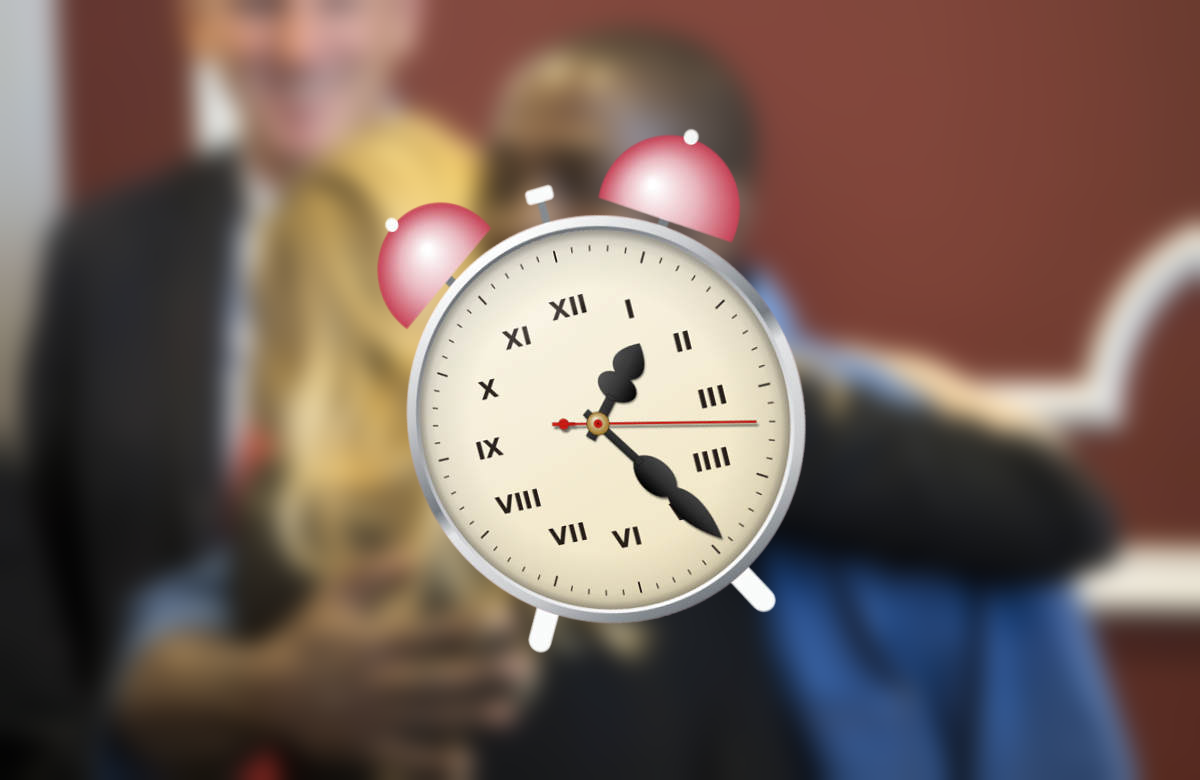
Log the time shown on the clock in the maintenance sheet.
1:24:17
